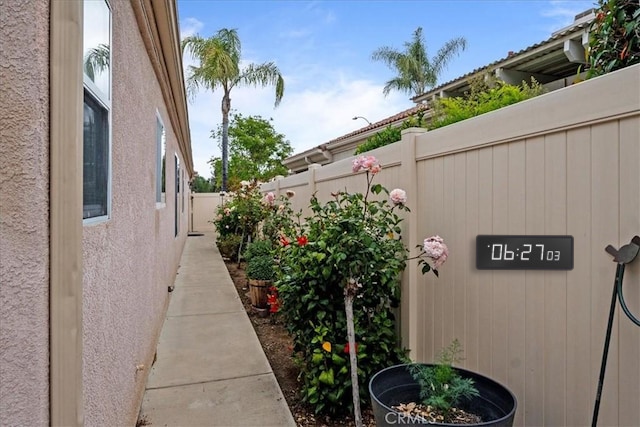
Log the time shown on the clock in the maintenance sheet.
6:27:03
